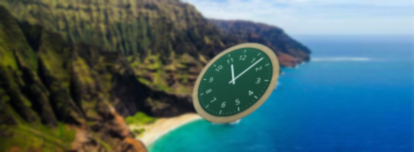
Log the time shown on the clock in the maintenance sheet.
11:07
